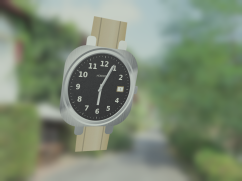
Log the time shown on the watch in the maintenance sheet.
6:04
